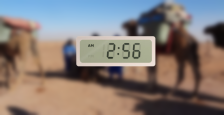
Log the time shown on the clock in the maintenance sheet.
2:56
